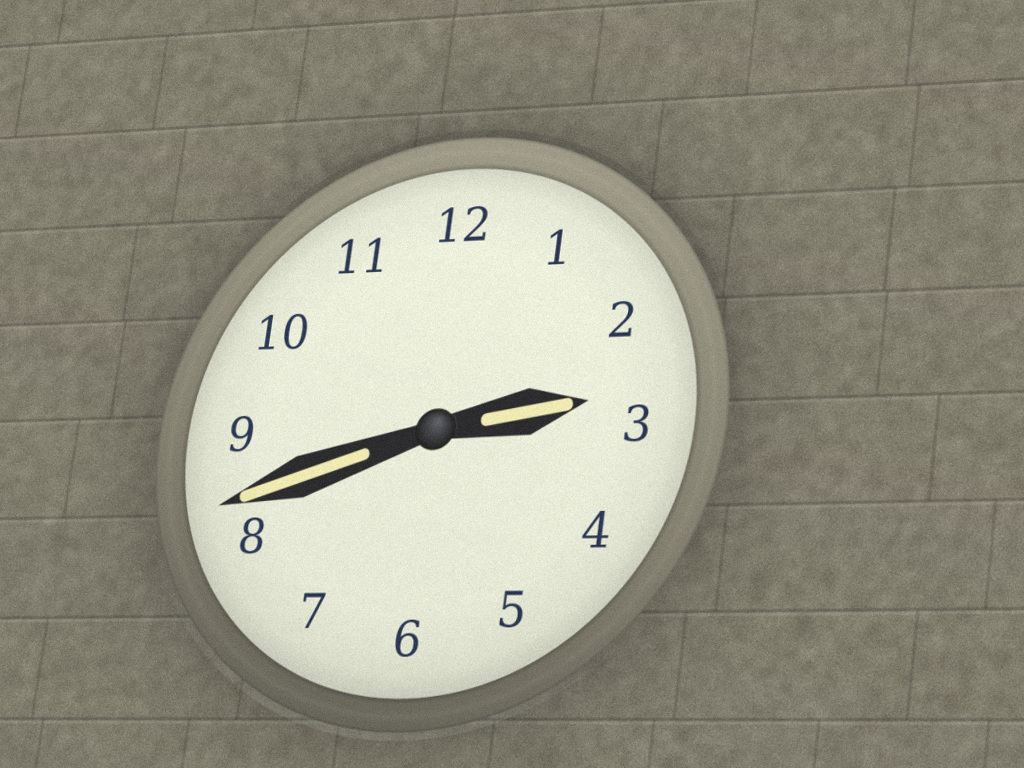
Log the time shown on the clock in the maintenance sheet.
2:42
